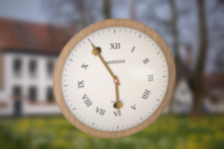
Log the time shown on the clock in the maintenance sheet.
5:55
